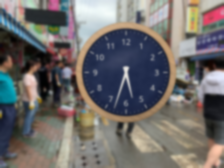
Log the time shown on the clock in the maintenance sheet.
5:33
